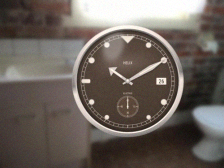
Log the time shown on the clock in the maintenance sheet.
10:10
